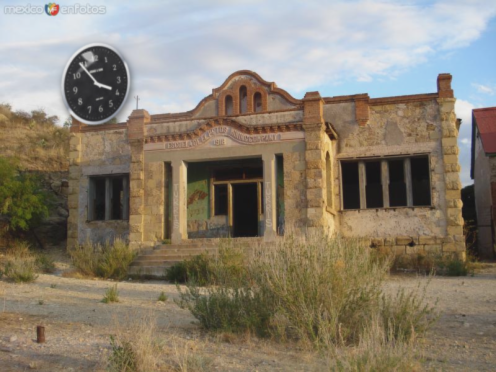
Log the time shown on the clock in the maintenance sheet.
3:54
